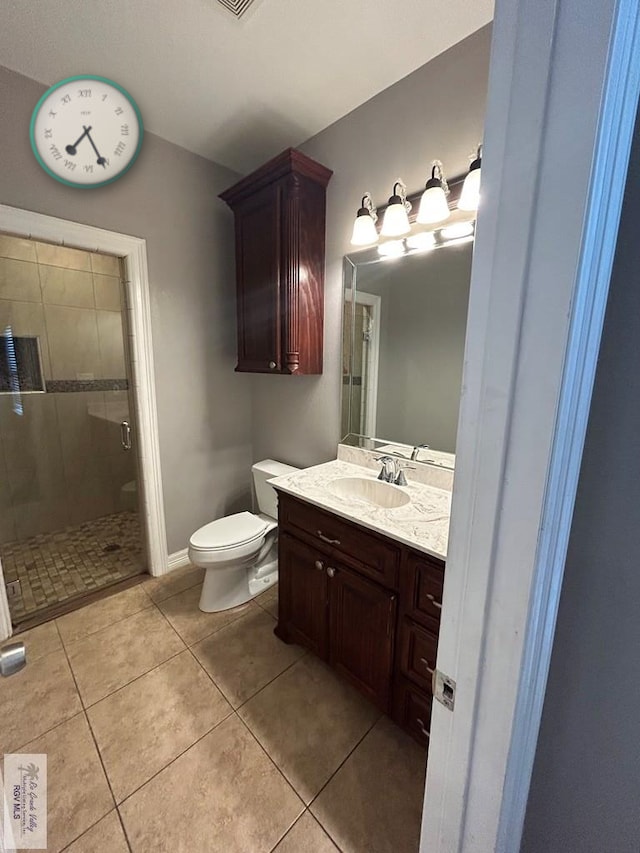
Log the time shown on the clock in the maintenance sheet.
7:26
